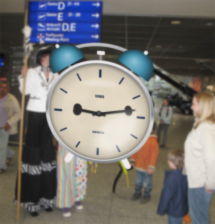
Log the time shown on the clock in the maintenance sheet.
9:13
